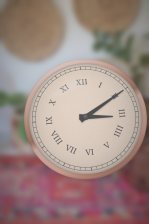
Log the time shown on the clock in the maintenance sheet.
3:10
